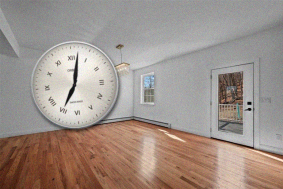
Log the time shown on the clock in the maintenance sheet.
7:02
